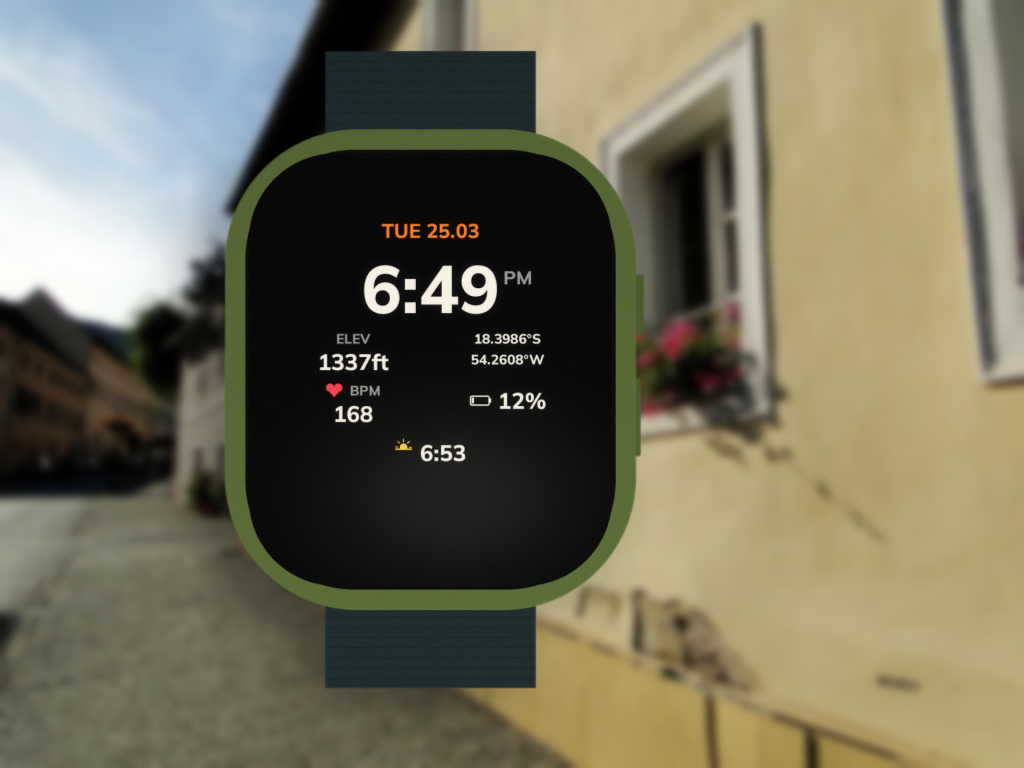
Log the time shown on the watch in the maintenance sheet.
6:49
